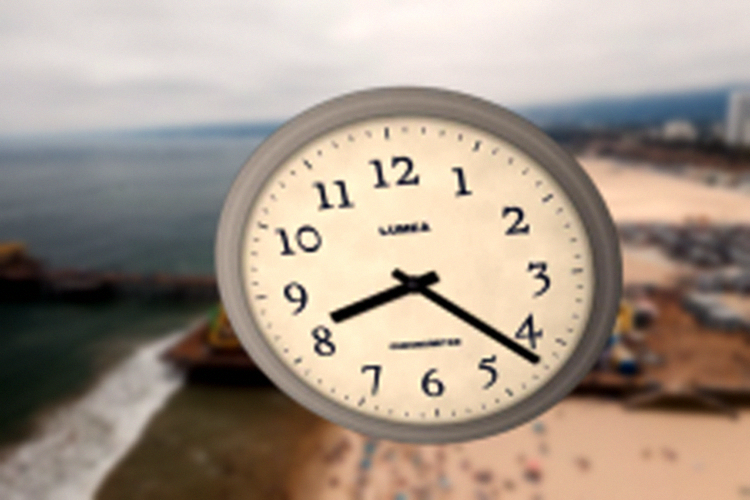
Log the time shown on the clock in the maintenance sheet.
8:22
